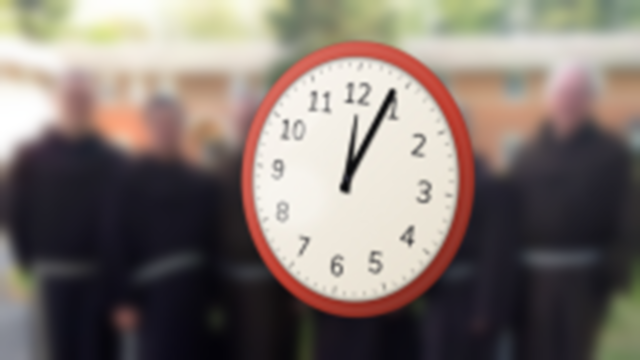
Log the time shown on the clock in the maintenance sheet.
12:04
